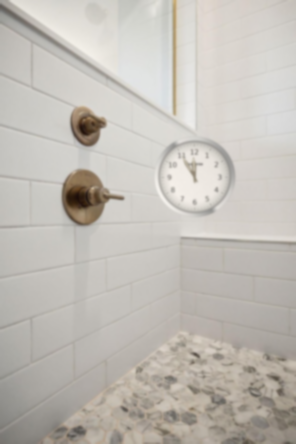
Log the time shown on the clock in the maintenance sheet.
11:55
